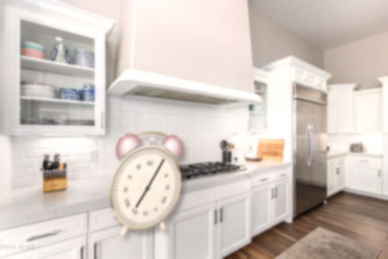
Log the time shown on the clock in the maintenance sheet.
7:05
